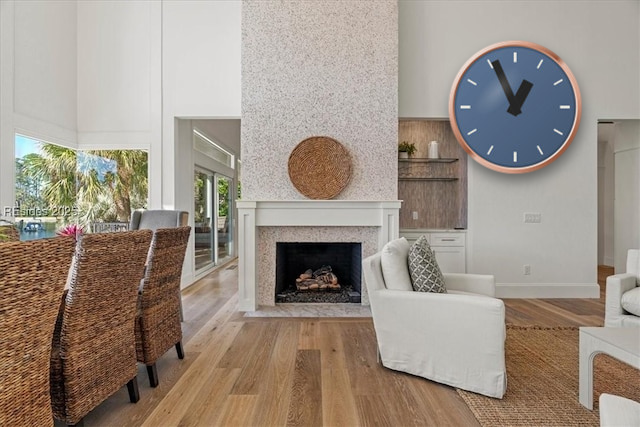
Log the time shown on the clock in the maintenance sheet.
12:56
